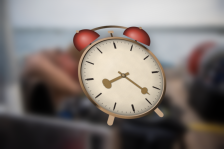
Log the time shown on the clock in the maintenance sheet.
8:23
